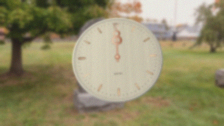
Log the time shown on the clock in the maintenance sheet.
12:00
